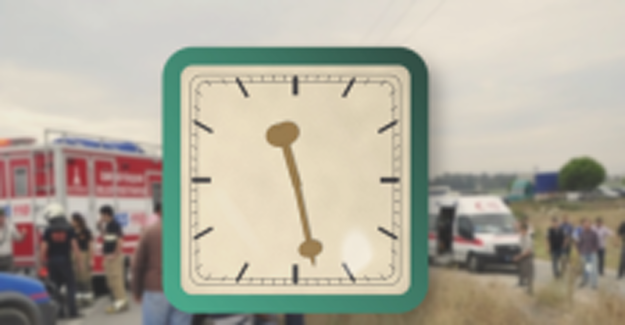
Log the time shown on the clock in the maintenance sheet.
11:28
